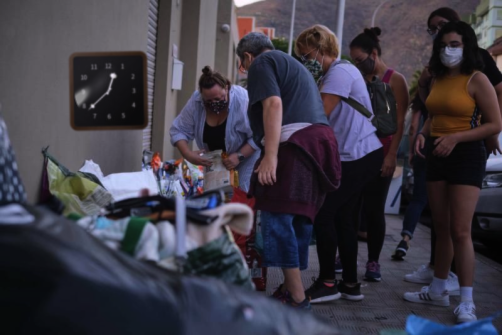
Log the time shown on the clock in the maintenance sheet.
12:38
